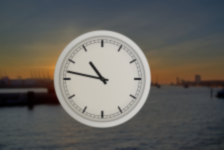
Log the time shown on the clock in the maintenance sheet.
10:47
